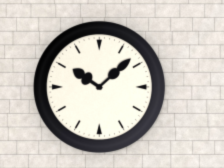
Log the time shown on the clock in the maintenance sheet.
10:08
